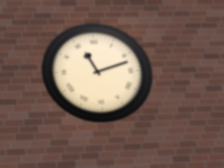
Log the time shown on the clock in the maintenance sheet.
11:12
